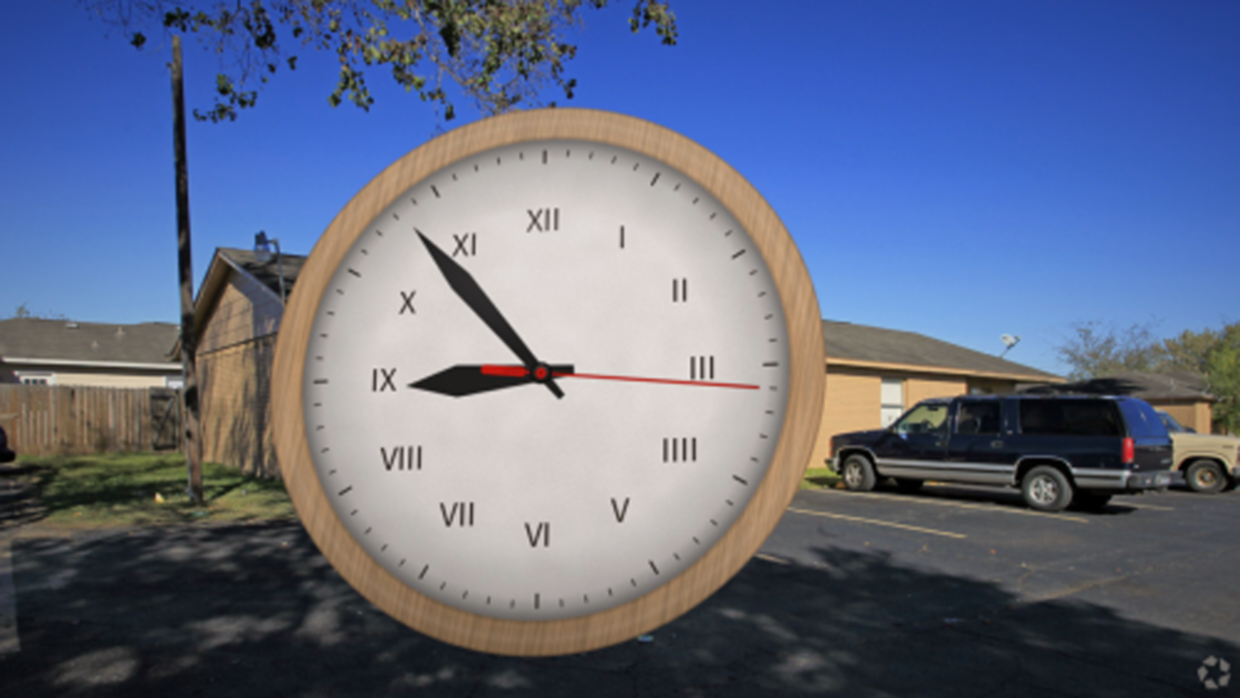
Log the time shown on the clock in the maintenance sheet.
8:53:16
